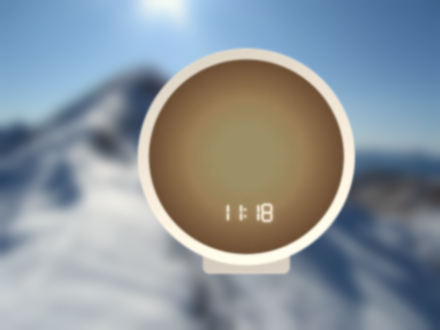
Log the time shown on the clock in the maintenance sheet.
11:18
